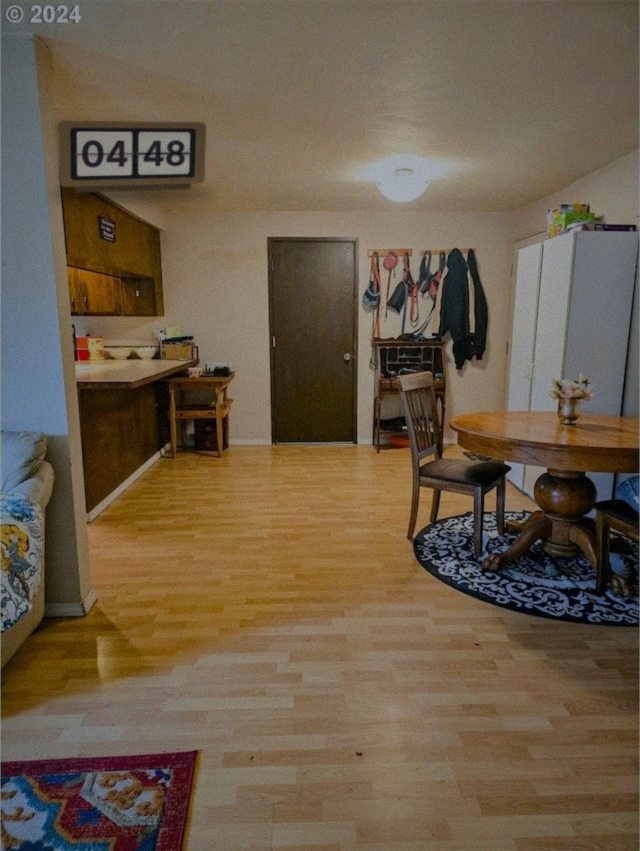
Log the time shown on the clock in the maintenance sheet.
4:48
